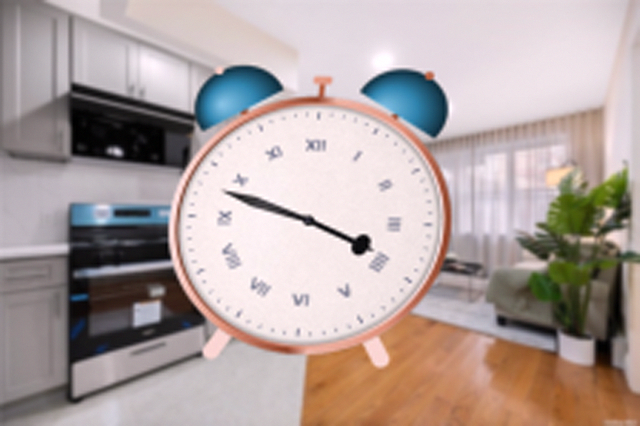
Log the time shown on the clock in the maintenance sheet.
3:48
